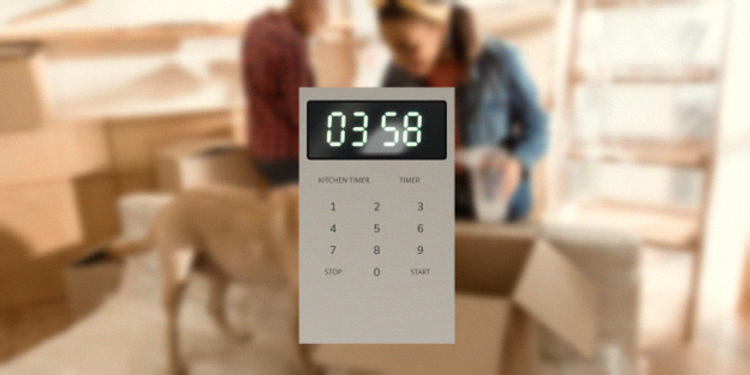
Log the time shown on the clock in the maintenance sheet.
3:58
